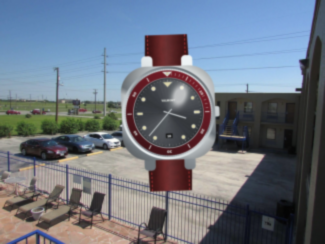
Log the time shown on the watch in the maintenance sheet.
3:37
